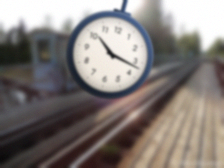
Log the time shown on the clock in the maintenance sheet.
10:17
